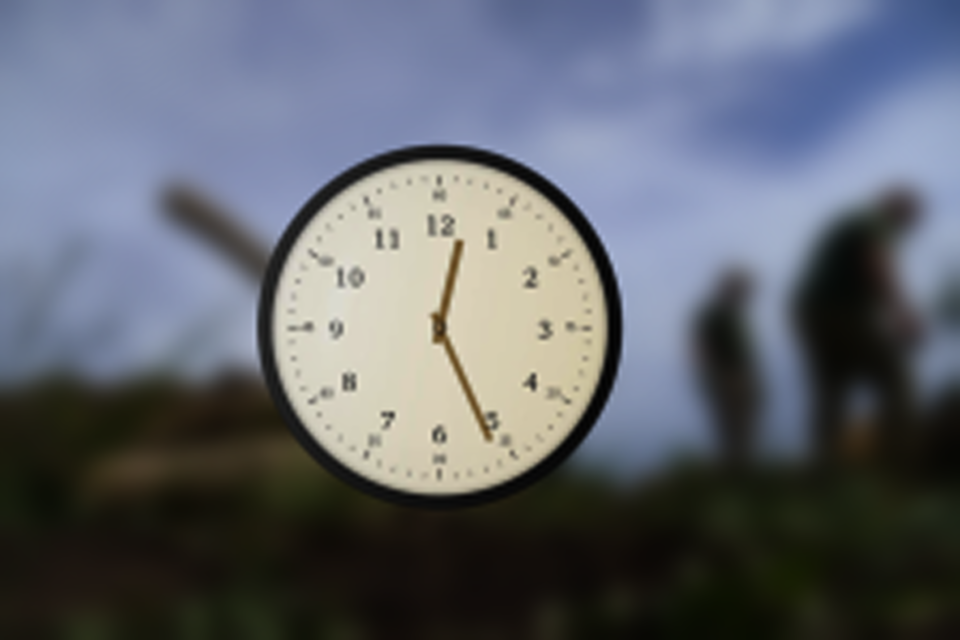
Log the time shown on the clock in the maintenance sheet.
12:26
